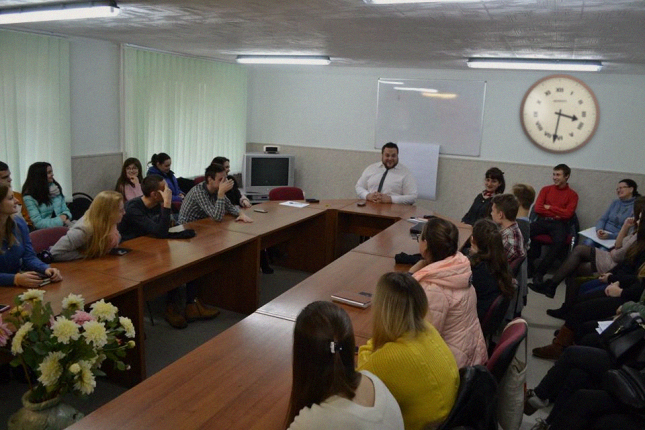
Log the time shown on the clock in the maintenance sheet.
3:32
